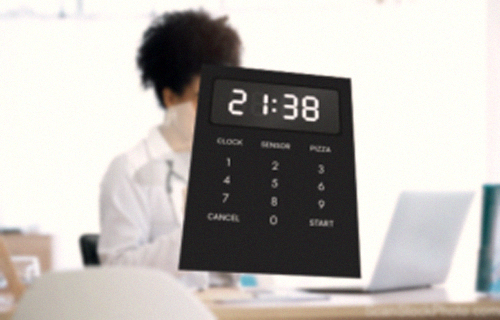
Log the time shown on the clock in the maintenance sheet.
21:38
